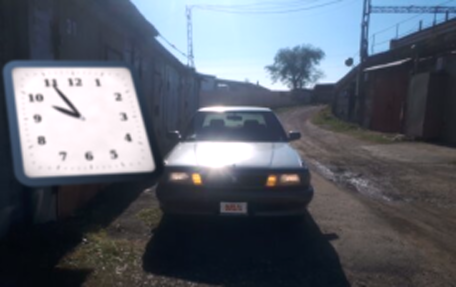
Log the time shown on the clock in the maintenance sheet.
9:55
